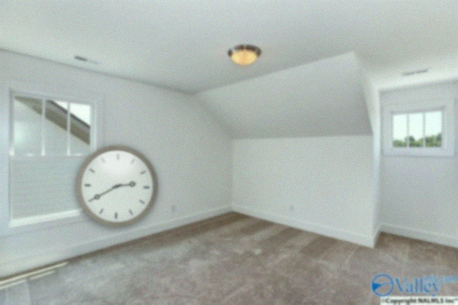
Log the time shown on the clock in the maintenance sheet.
2:40
